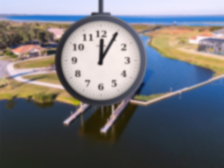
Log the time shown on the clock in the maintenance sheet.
12:05
